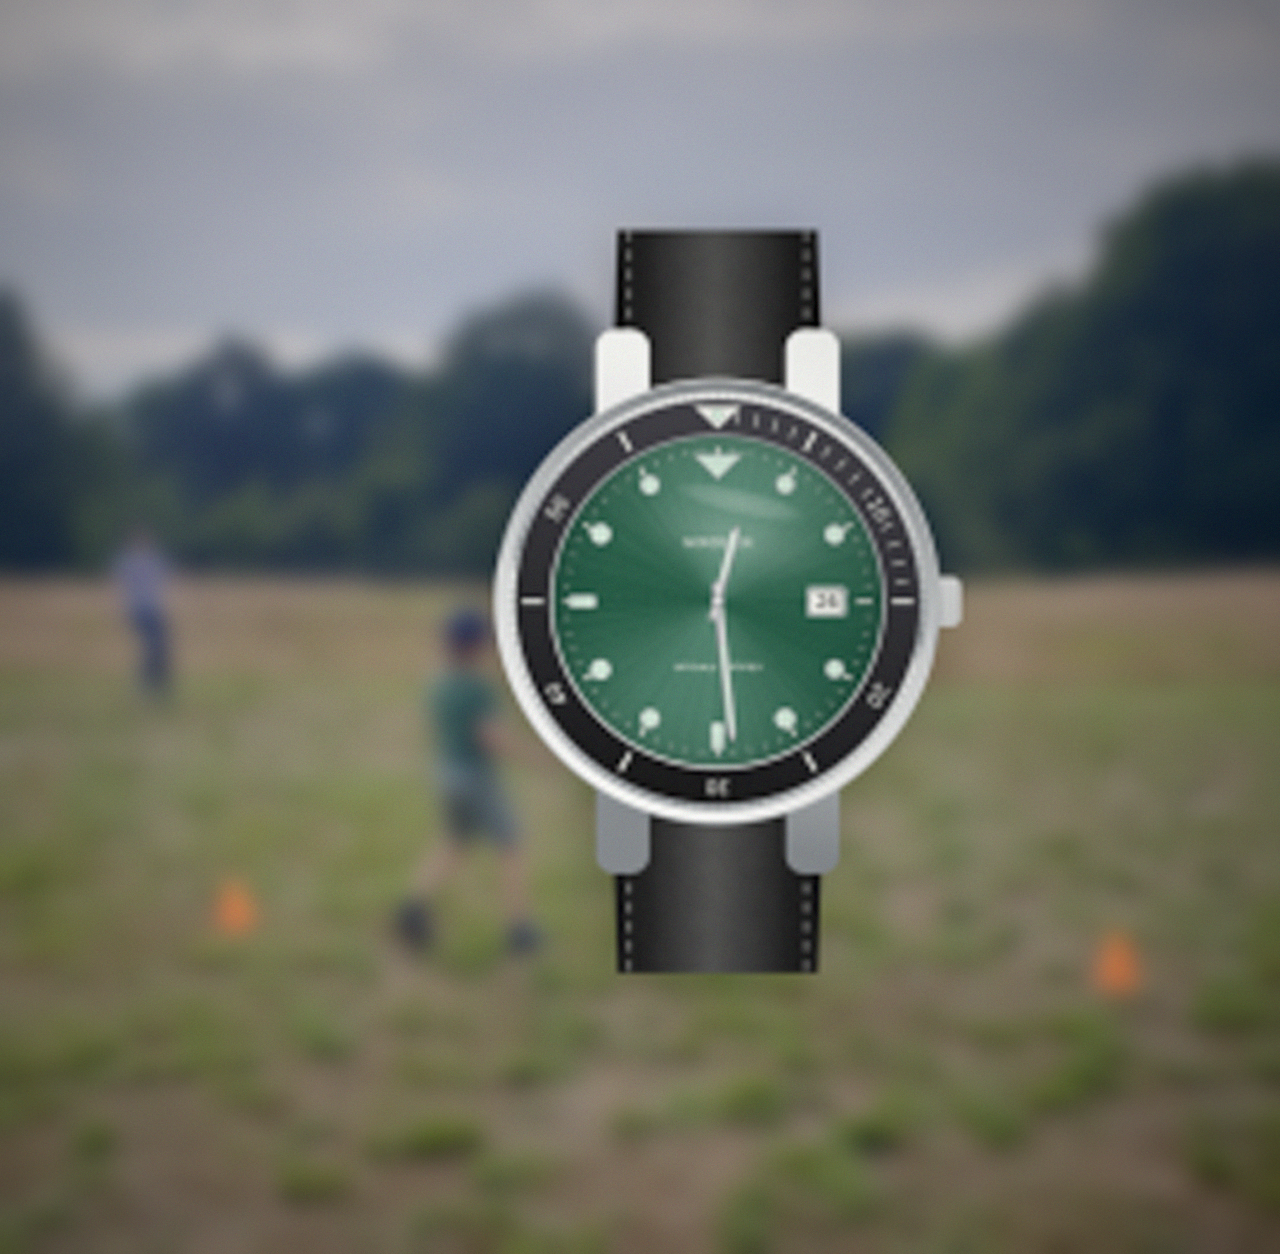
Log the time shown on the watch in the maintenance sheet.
12:29
